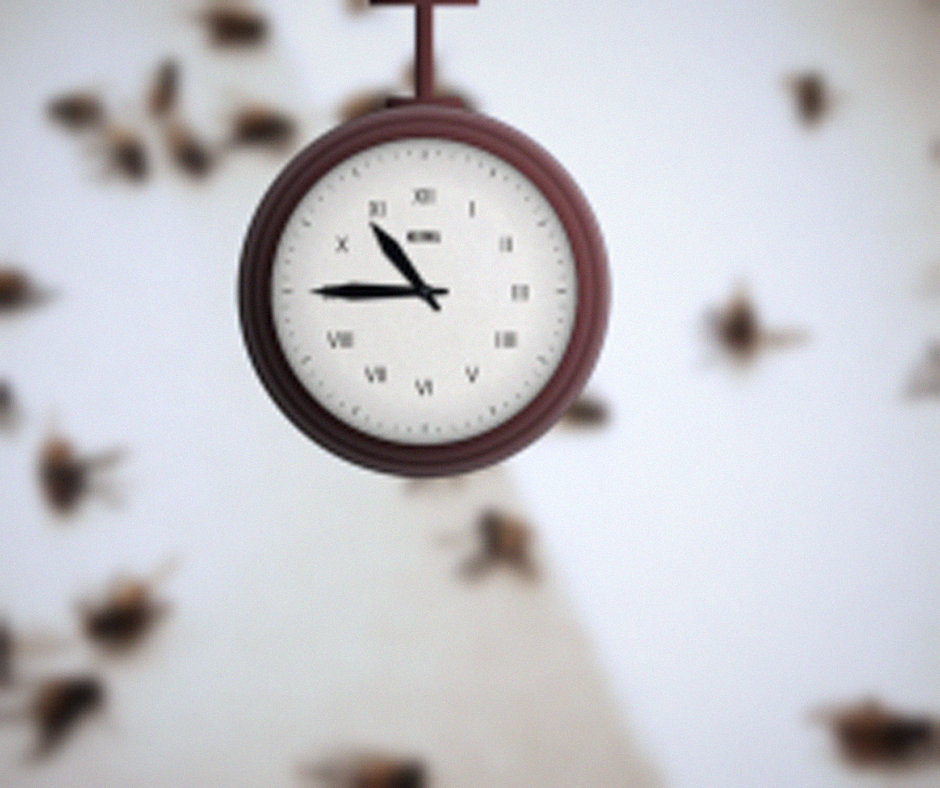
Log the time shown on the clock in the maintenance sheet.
10:45
